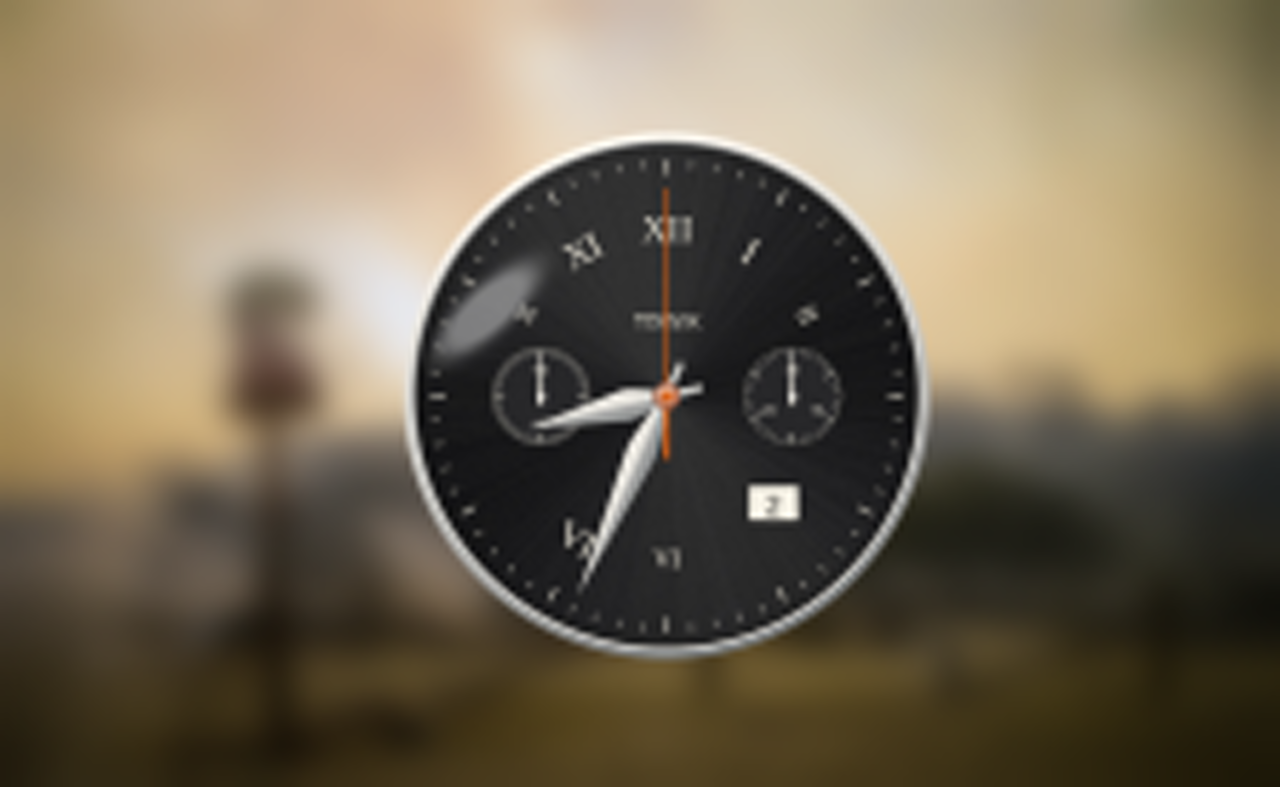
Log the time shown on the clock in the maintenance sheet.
8:34
